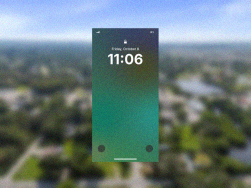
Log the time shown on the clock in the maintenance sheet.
11:06
